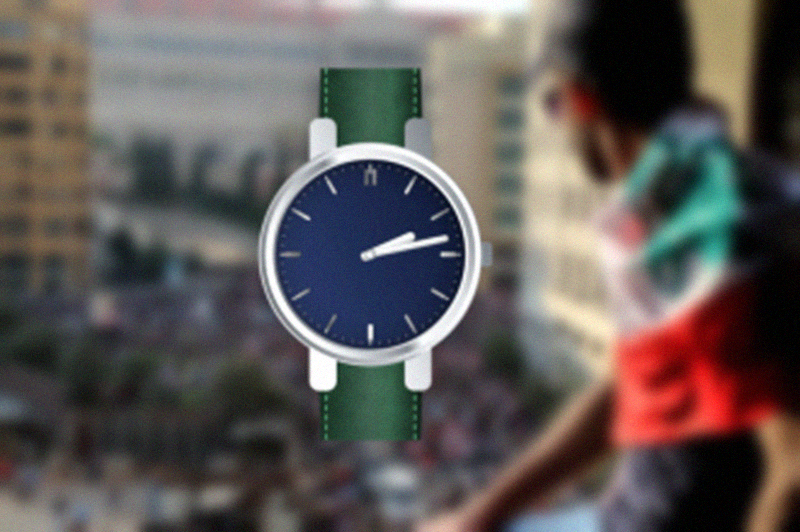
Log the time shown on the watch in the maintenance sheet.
2:13
